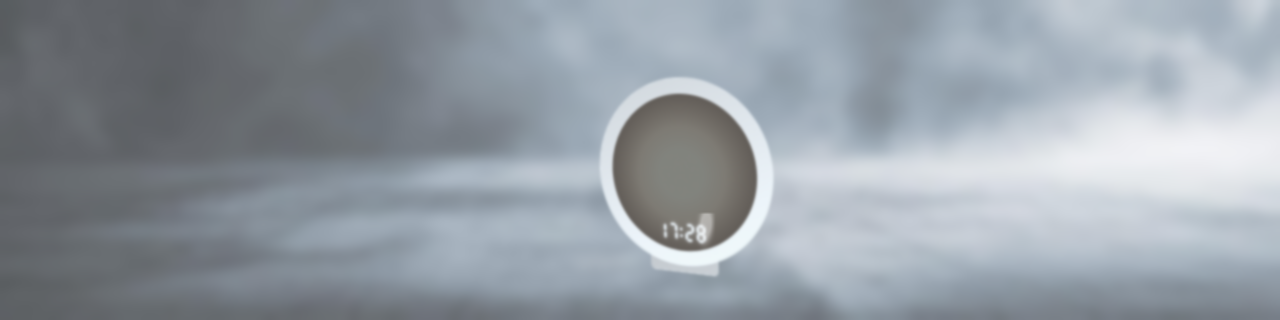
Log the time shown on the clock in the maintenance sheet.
17:28
